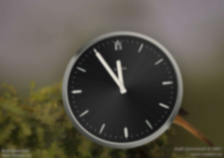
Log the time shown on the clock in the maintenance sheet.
11:55
